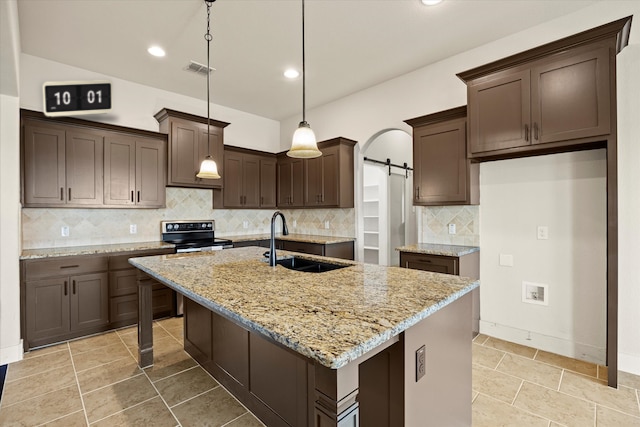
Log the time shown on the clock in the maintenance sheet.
10:01
